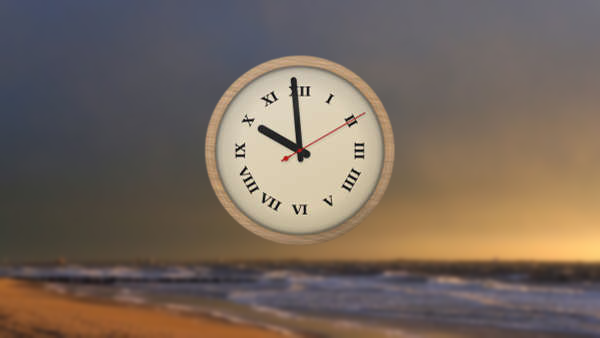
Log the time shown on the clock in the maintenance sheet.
9:59:10
